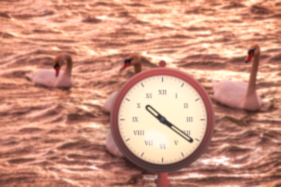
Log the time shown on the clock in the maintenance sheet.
10:21
